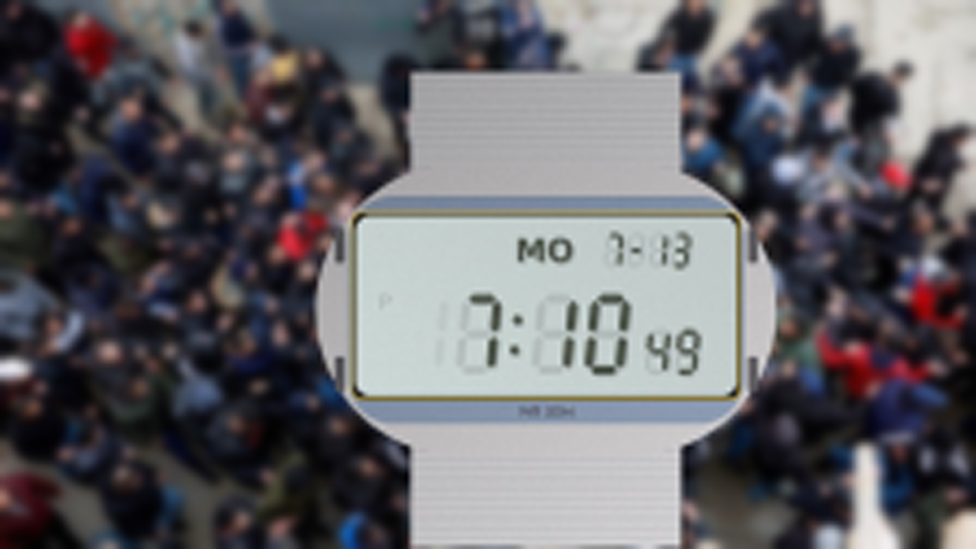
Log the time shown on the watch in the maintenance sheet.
7:10:49
